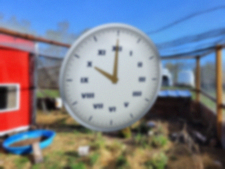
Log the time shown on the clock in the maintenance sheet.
10:00
